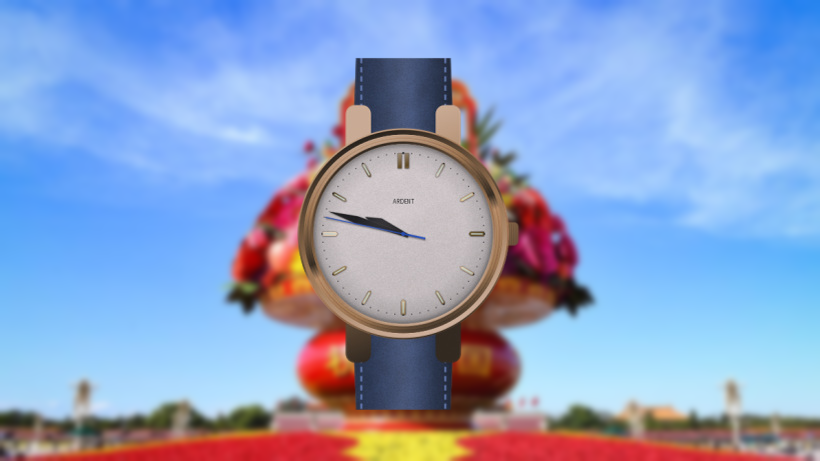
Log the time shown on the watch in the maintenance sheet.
9:47:47
